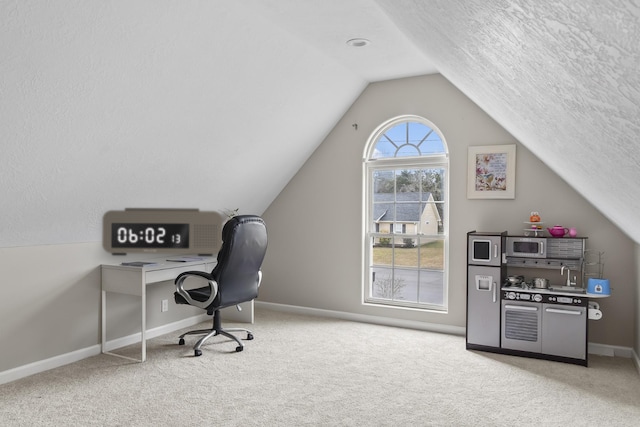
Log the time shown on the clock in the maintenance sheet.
6:02
